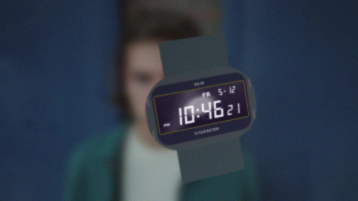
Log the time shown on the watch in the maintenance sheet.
10:46:21
